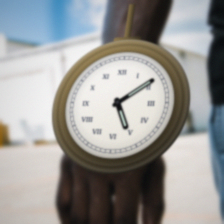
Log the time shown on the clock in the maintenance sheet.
5:09
